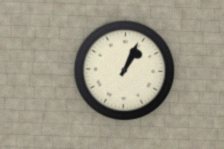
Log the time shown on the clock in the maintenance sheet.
1:04
